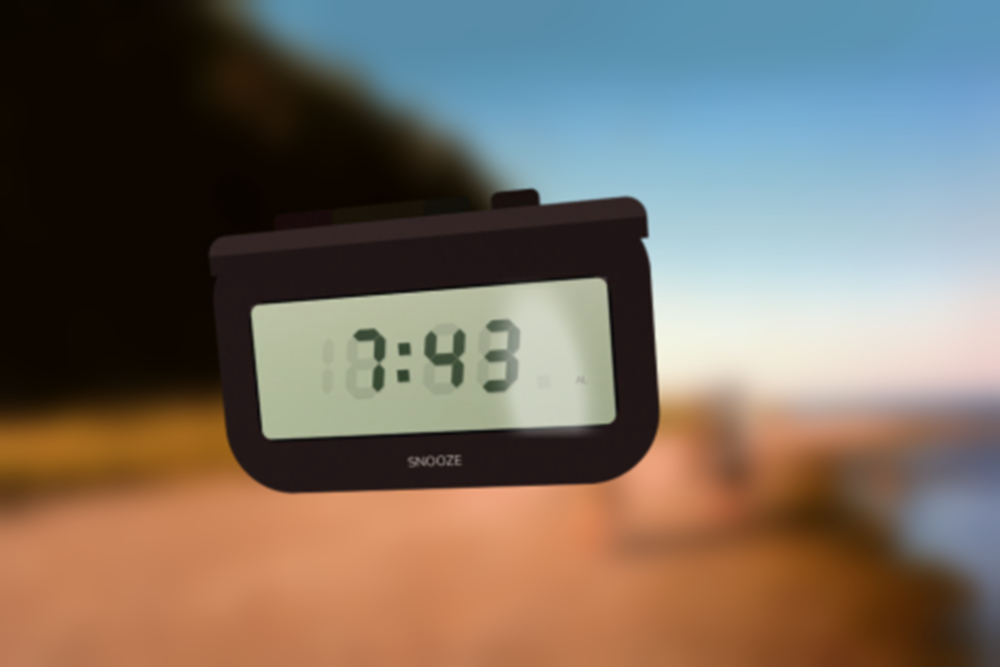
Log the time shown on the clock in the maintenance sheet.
7:43
